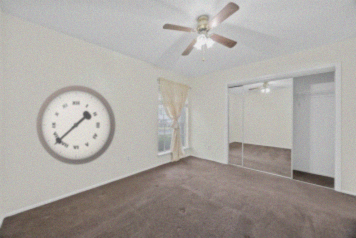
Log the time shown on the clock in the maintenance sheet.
1:38
